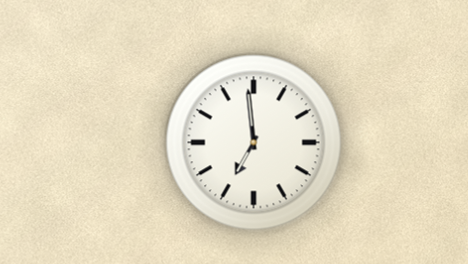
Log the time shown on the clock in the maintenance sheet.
6:59
